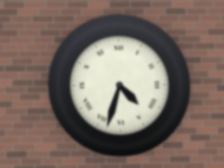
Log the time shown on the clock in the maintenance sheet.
4:33
